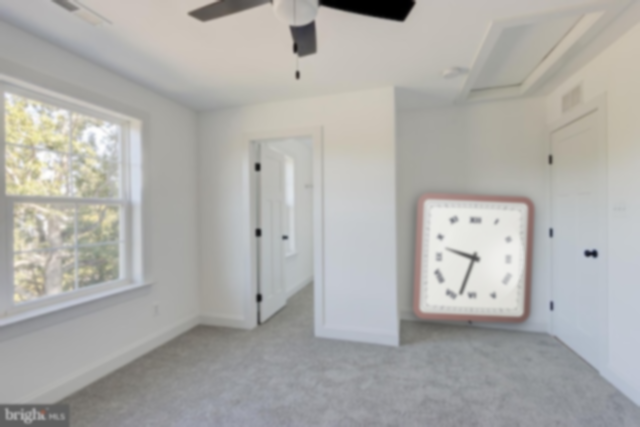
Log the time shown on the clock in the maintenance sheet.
9:33
